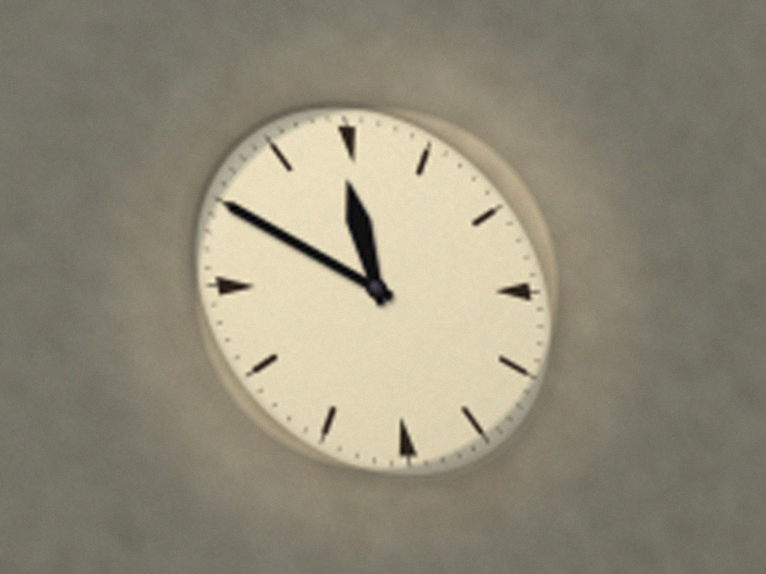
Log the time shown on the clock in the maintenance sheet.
11:50
